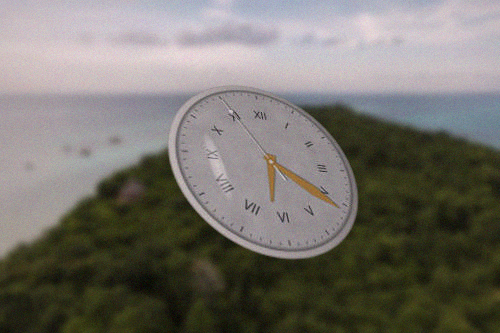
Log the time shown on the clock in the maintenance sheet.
6:20:55
